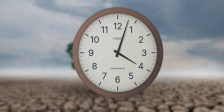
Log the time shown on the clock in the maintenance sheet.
4:03
